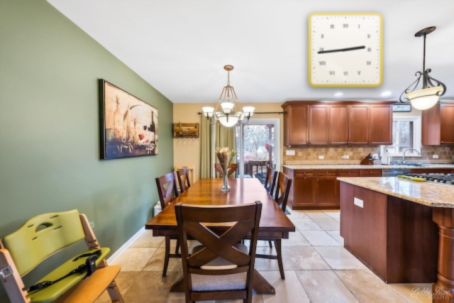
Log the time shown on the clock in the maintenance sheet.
2:44
